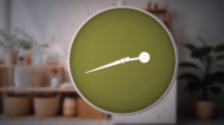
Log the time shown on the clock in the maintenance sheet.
2:42
